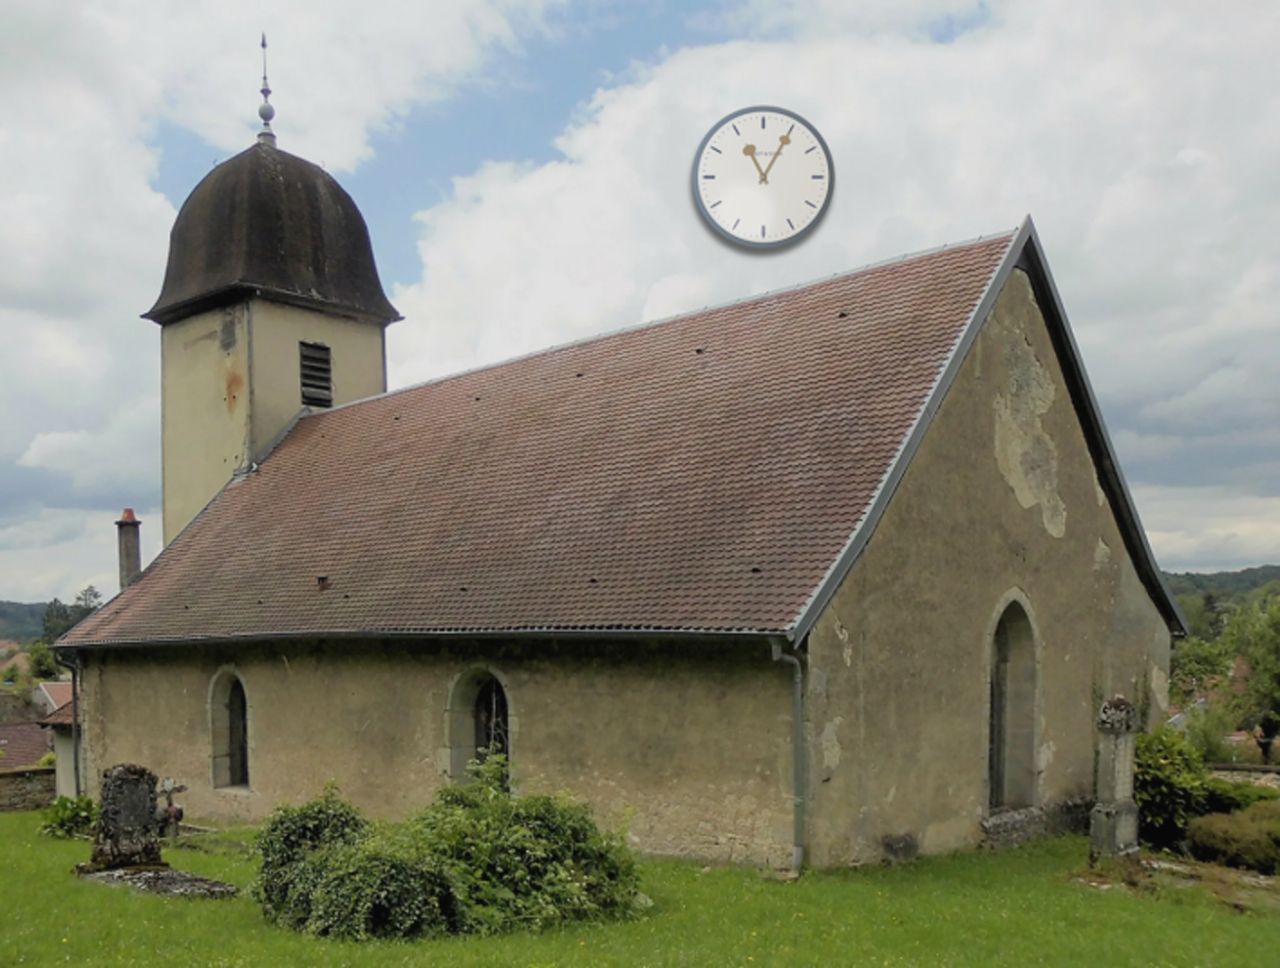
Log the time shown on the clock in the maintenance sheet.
11:05
